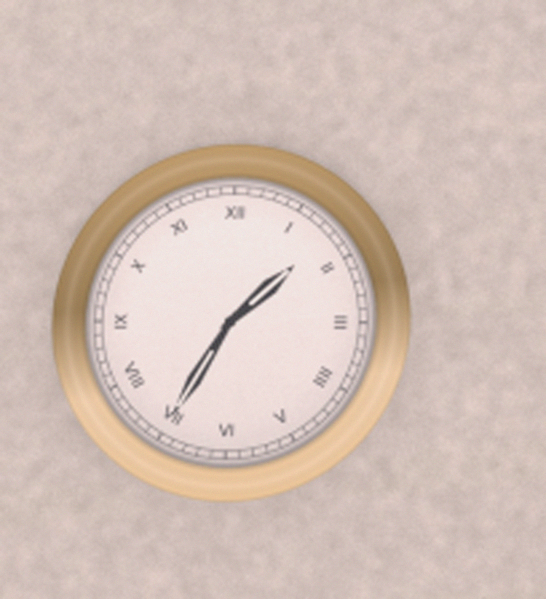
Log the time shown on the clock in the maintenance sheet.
1:35
